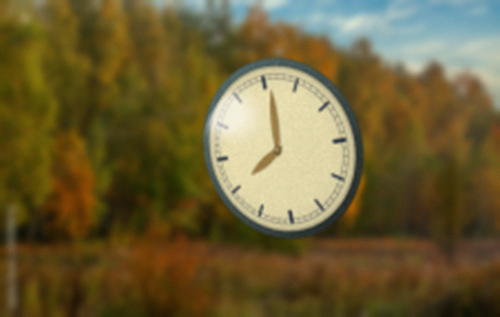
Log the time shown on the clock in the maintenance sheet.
8:01
